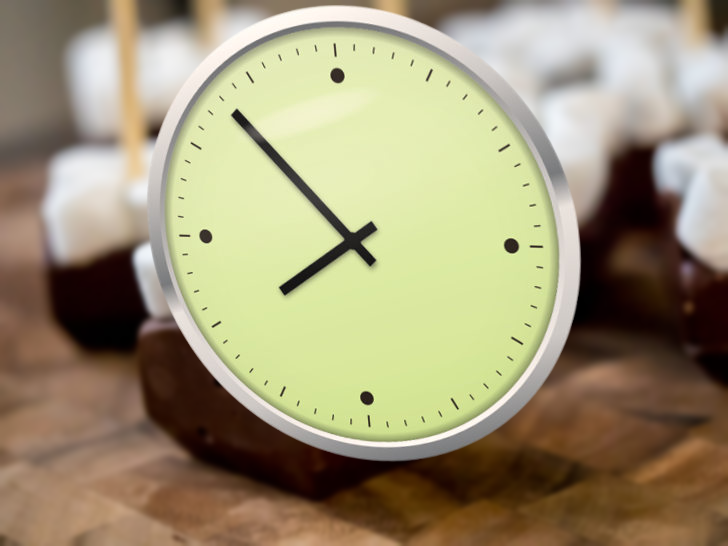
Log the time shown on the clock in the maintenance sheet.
7:53
